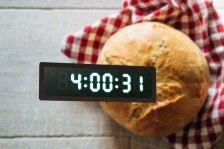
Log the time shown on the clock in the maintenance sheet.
4:00:31
